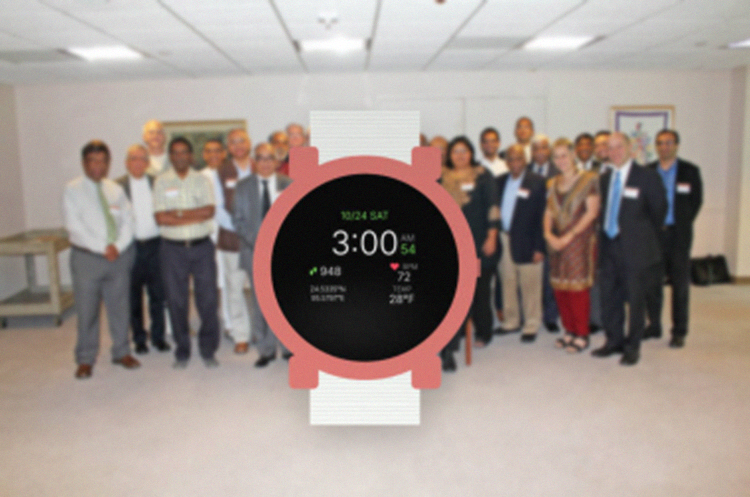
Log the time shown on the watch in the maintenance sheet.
3:00
